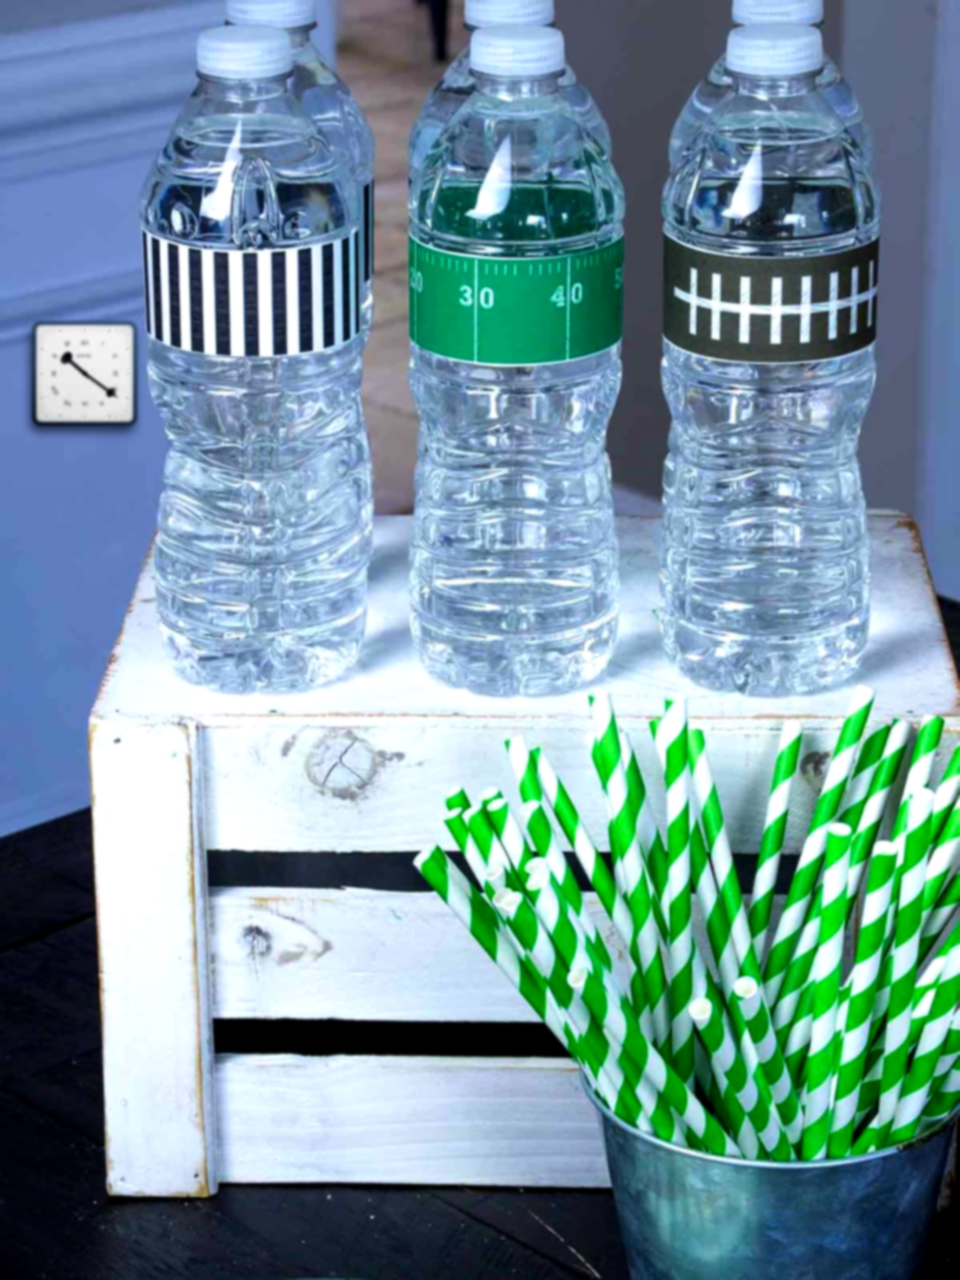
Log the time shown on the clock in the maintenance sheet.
10:21
